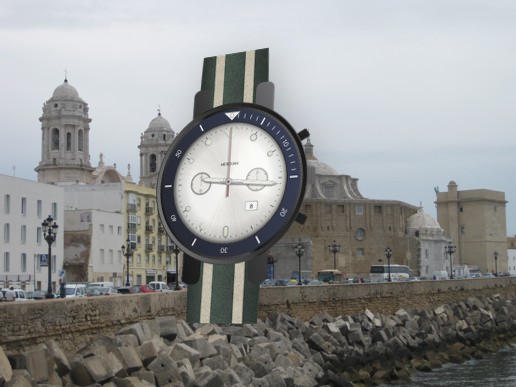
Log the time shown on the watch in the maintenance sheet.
9:16
